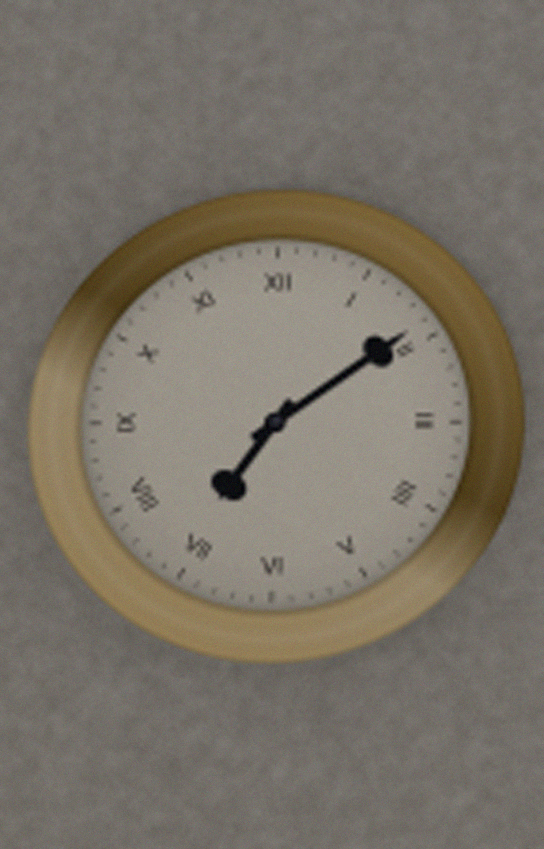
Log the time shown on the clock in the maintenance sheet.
7:09
